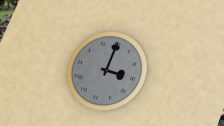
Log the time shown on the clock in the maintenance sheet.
3:00
